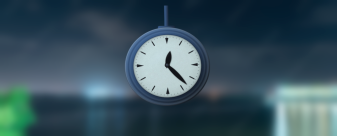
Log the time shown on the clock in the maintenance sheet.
12:23
